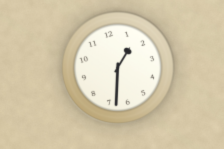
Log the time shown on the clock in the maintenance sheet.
1:33
